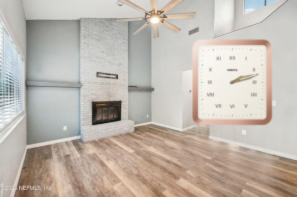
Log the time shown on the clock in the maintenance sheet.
2:12
